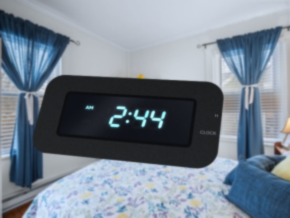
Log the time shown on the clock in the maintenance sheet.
2:44
